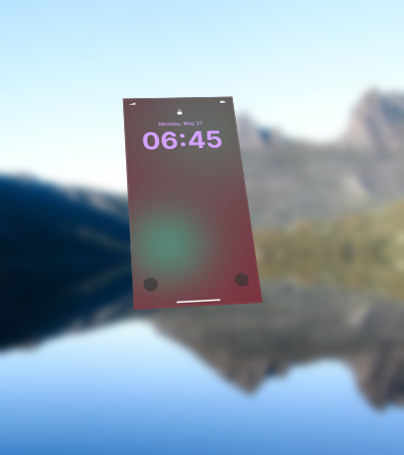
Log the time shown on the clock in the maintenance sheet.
6:45
